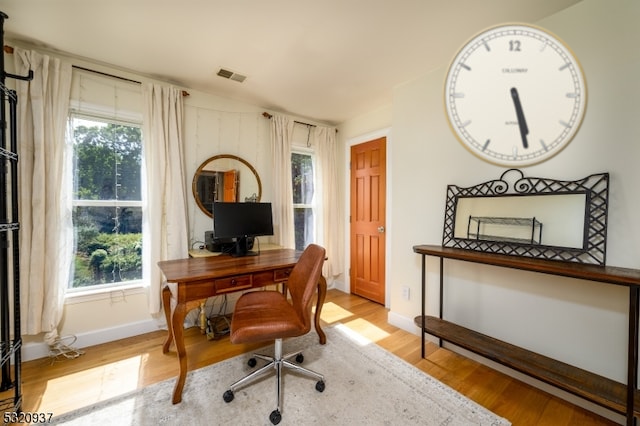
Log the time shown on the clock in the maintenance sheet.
5:28
